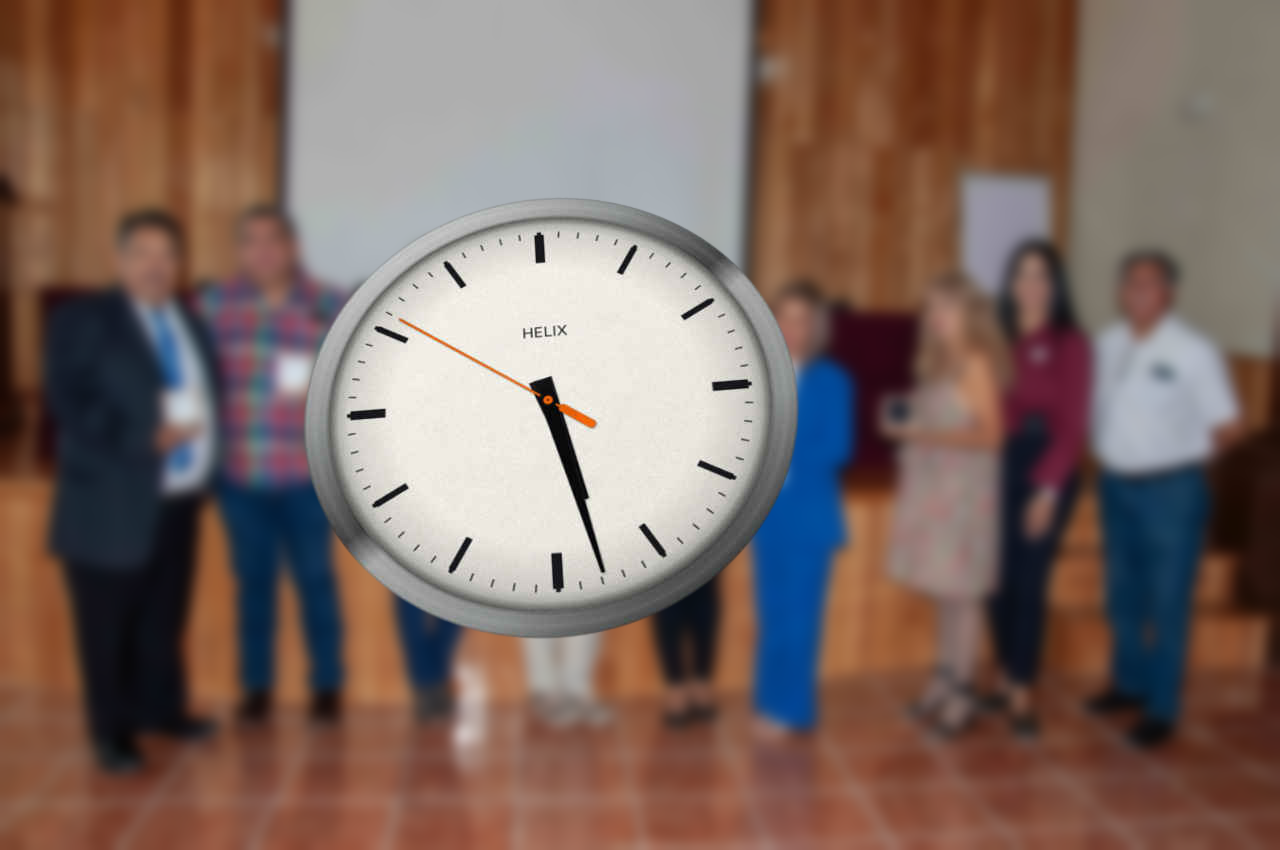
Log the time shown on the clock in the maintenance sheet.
5:27:51
